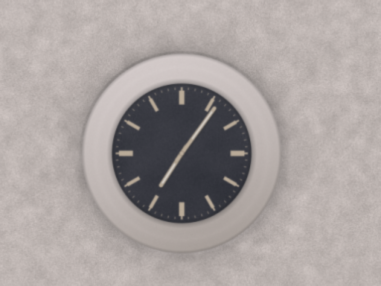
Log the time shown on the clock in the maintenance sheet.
7:06
